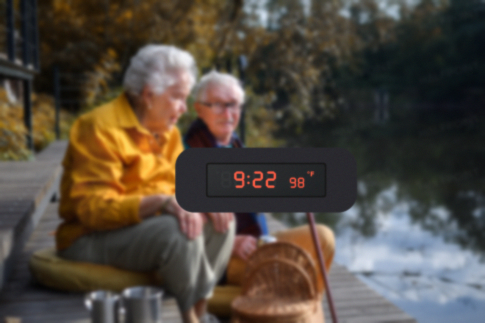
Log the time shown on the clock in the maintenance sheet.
9:22
